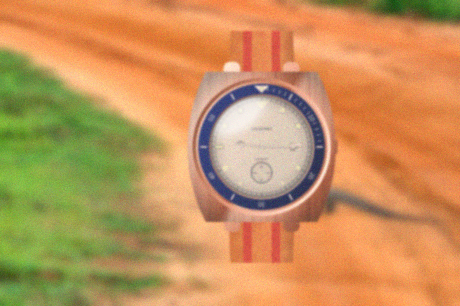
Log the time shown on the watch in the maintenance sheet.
9:15
